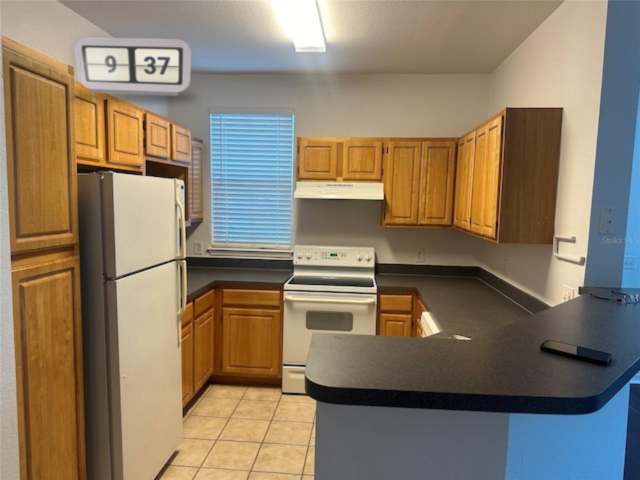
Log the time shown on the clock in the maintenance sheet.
9:37
